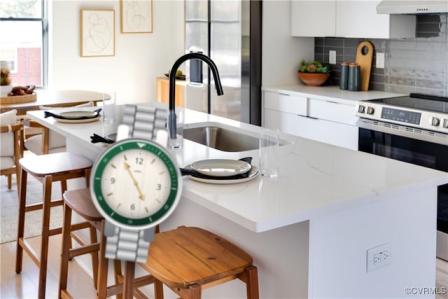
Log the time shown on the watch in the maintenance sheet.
4:54
